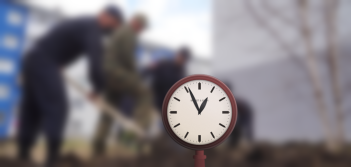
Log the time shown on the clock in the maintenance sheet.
12:56
